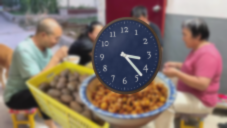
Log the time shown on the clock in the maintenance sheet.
3:23
